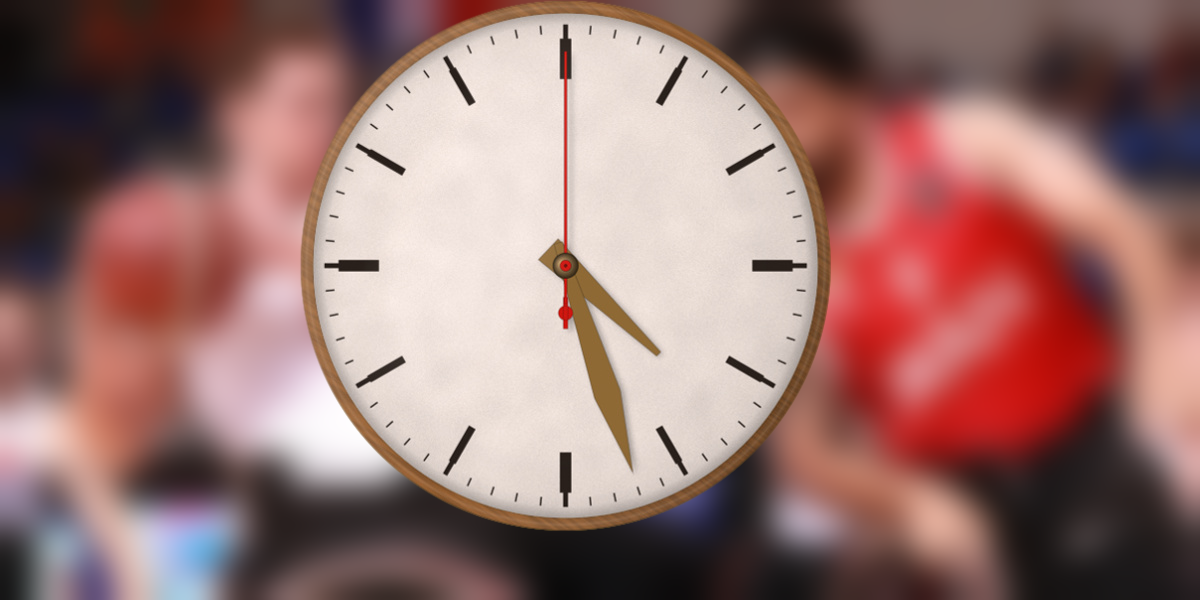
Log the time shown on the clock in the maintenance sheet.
4:27:00
